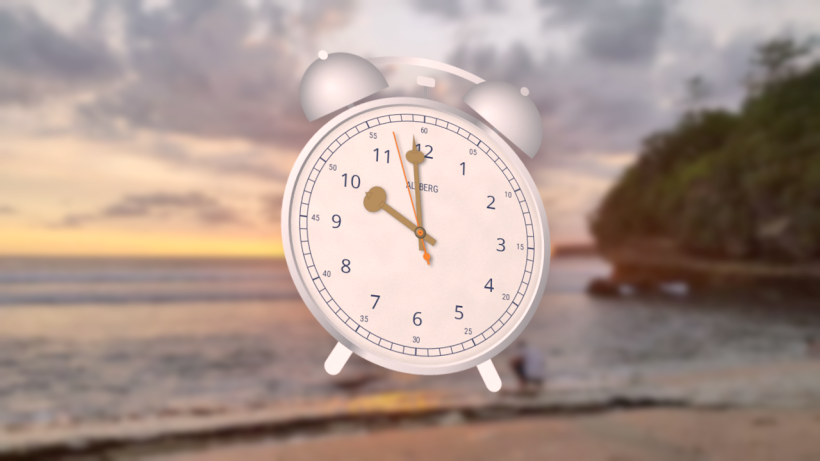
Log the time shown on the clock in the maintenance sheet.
9:58:57
